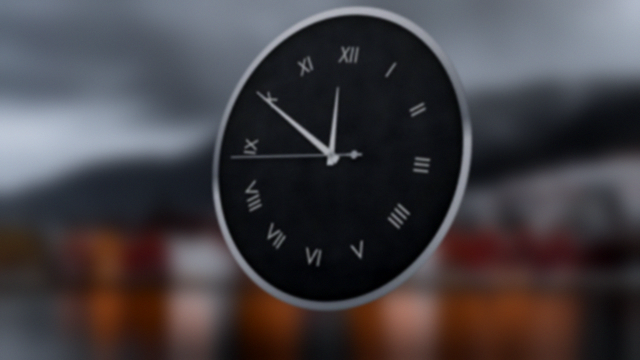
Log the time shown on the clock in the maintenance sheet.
11:49:44
